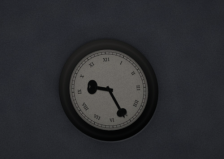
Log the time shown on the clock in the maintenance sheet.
9:26
